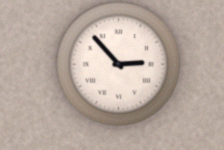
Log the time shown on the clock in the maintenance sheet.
2:53
